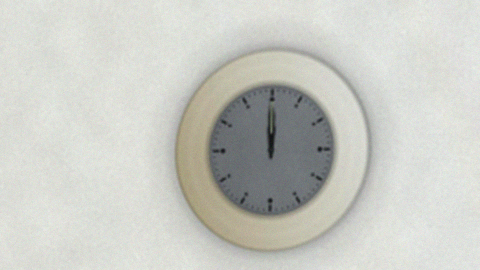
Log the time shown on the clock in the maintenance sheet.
12:00
